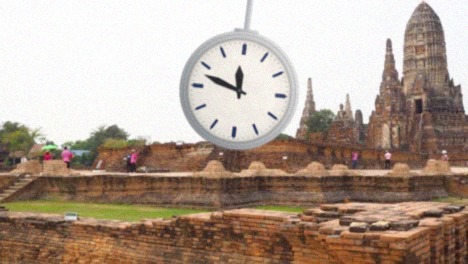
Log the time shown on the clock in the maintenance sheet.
11:48
